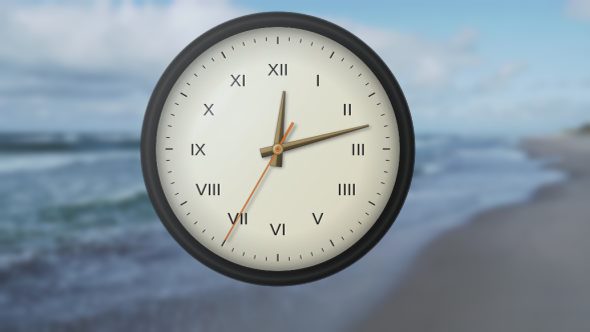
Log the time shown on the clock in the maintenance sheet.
12:12:35
